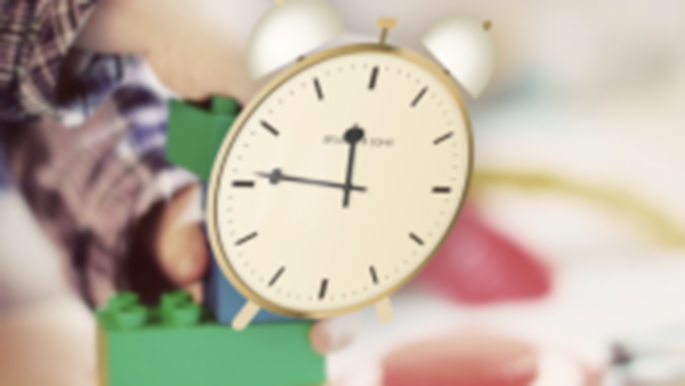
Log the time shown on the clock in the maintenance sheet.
11:46
